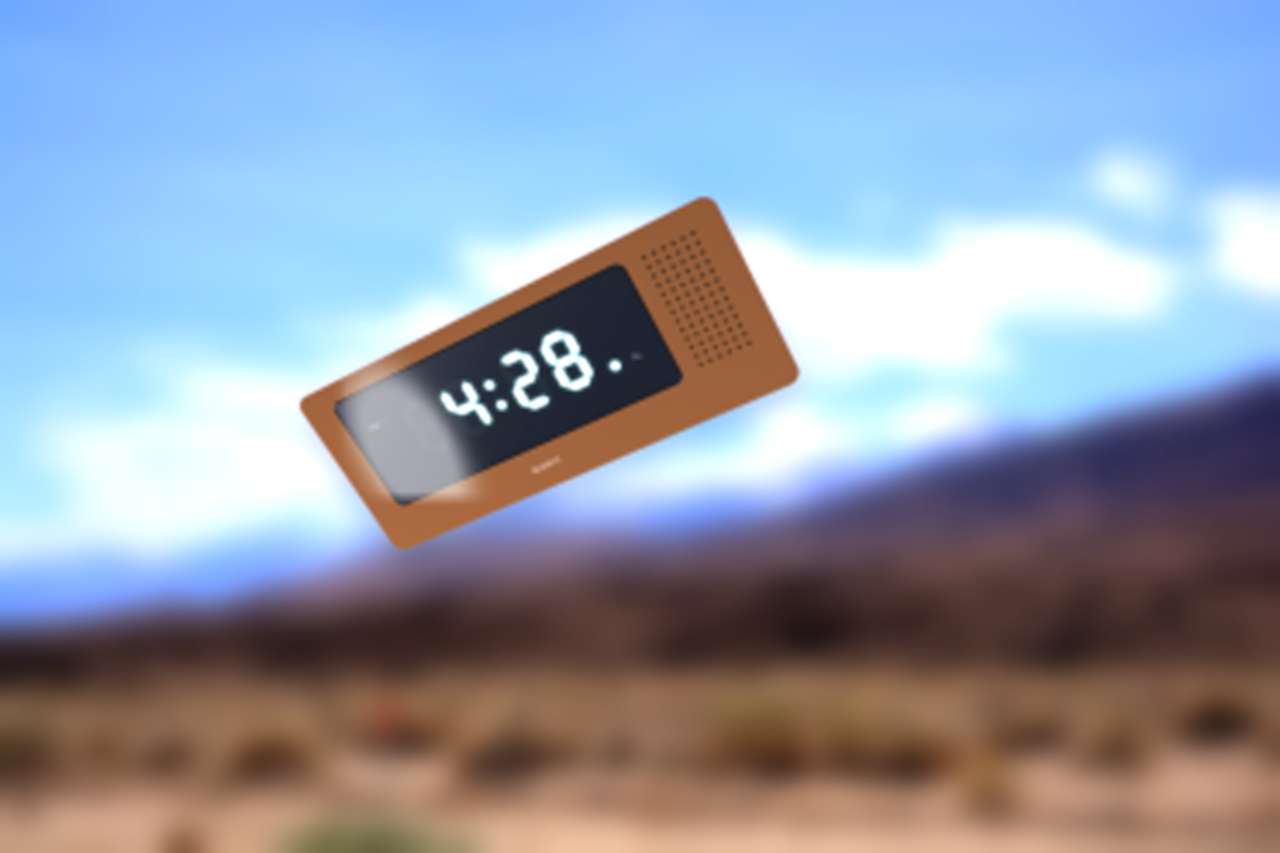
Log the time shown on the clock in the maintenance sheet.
4:28
